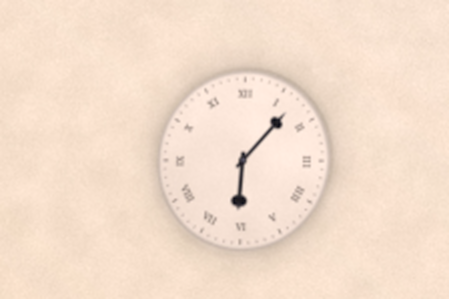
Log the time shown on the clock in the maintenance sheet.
6:07
